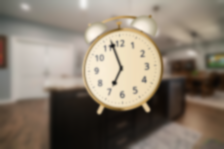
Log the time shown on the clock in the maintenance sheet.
6:57
